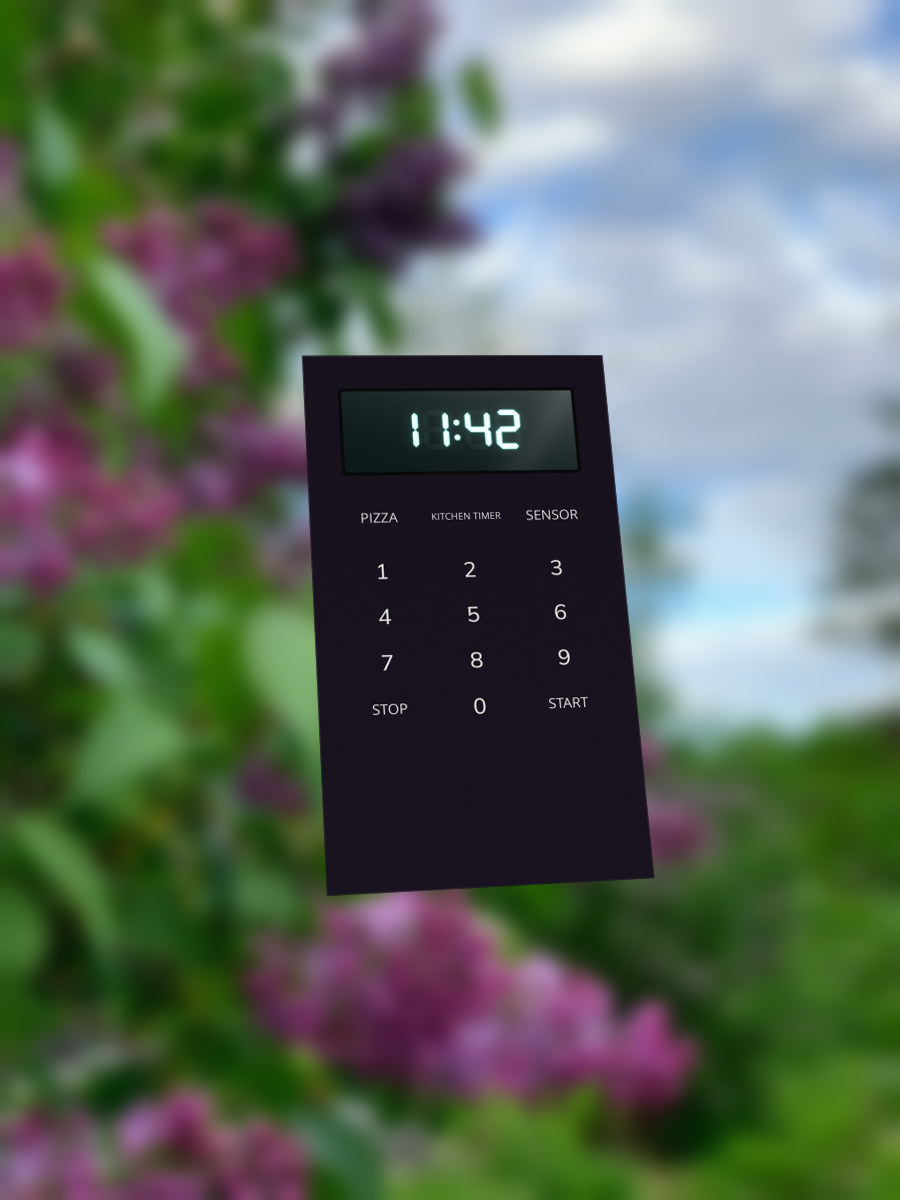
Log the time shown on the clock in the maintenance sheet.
11:42
